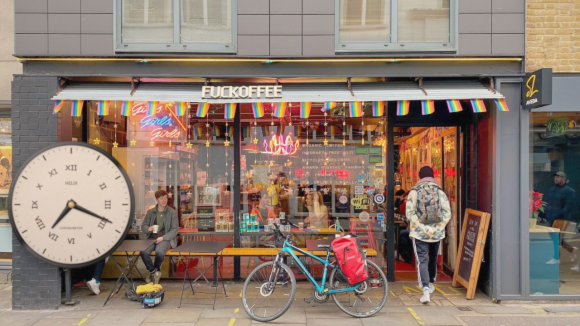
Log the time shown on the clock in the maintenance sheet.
7:19
